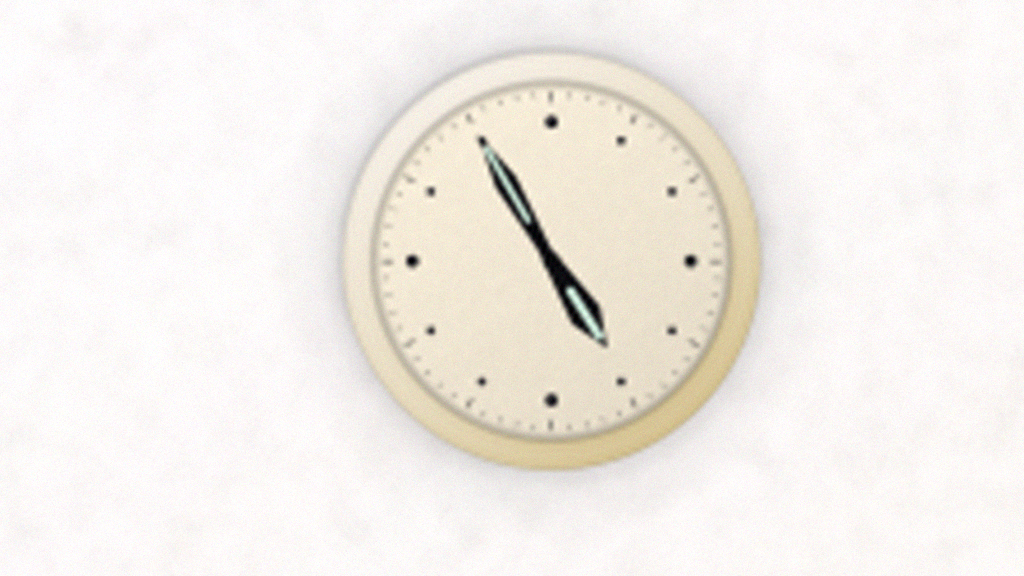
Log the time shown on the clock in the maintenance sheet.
4:55
